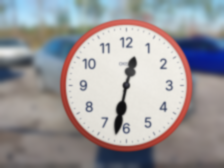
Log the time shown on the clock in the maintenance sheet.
12:32
